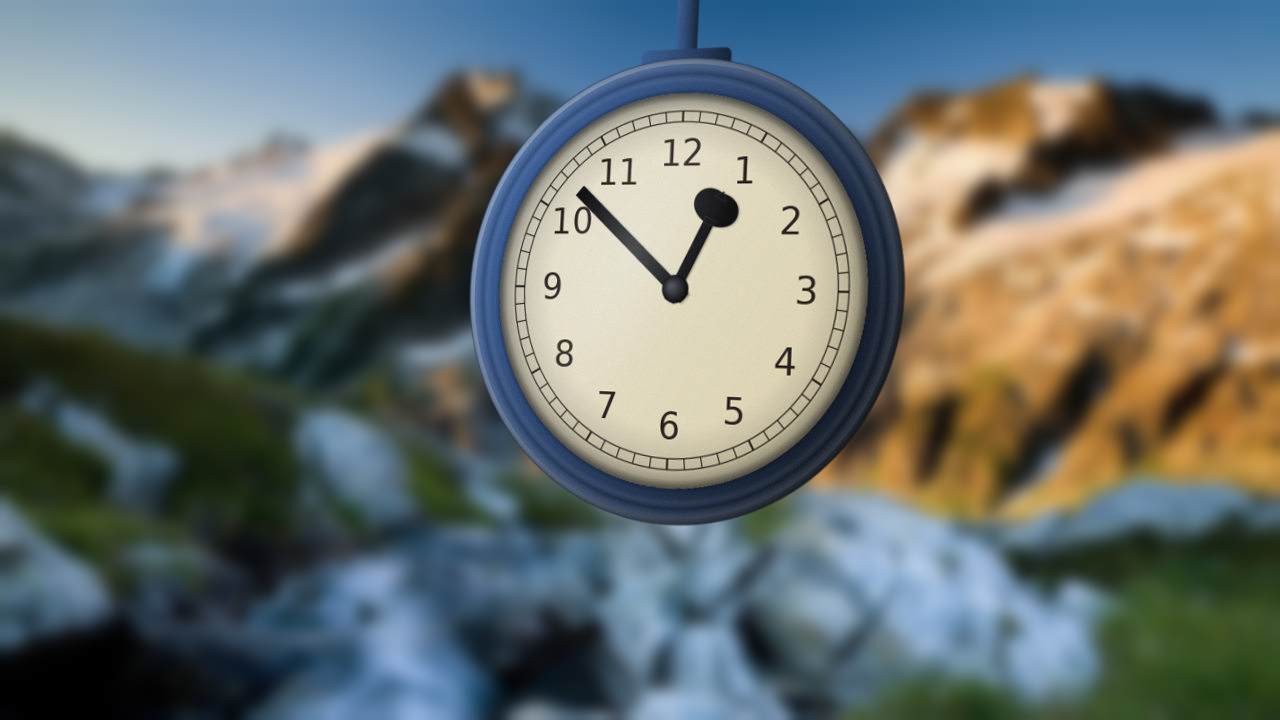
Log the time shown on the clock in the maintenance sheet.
12:52
